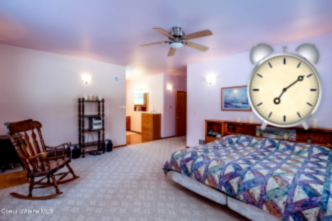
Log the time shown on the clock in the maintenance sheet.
7:09
